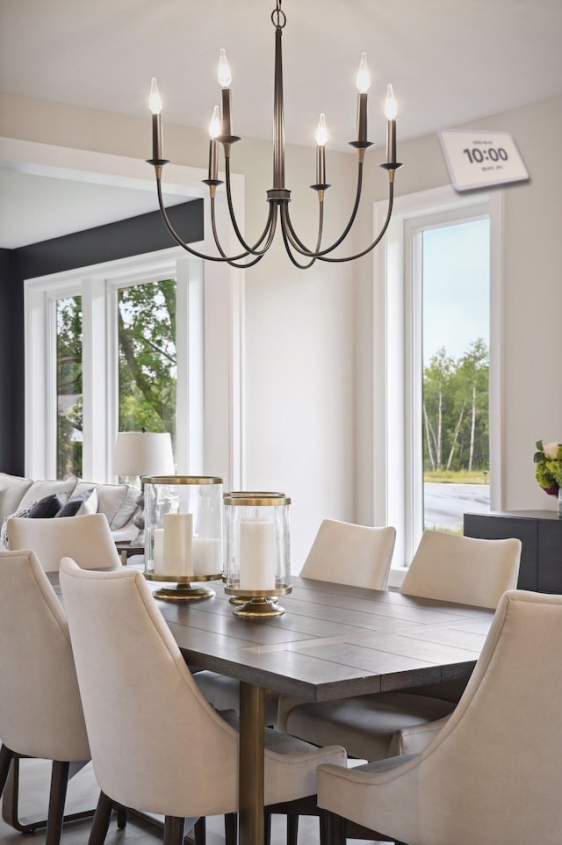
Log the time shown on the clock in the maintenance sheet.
10:00
